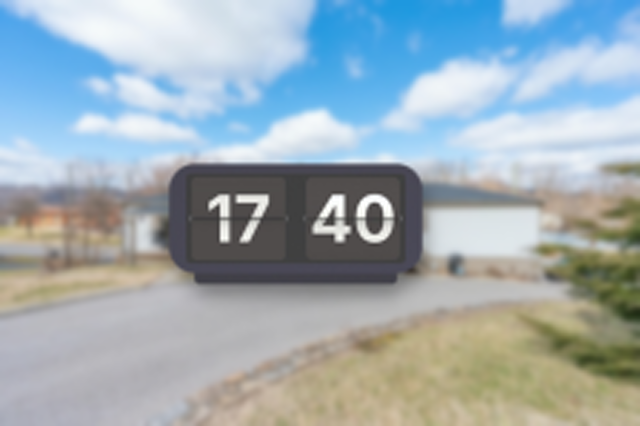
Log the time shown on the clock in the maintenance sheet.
17:40
